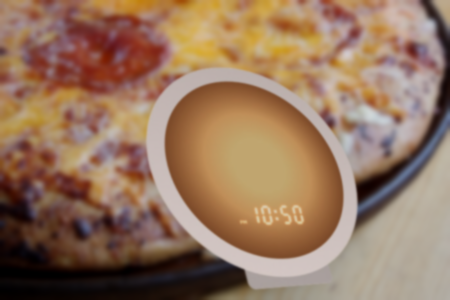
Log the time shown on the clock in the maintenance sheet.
10:50
